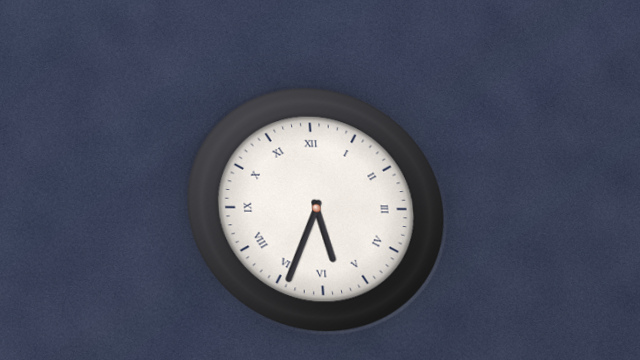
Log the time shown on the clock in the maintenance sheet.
5:34
